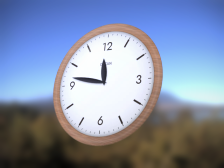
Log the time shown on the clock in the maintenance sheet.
11:47
